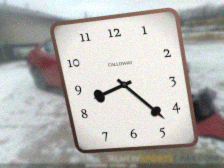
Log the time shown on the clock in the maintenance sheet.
8:23
